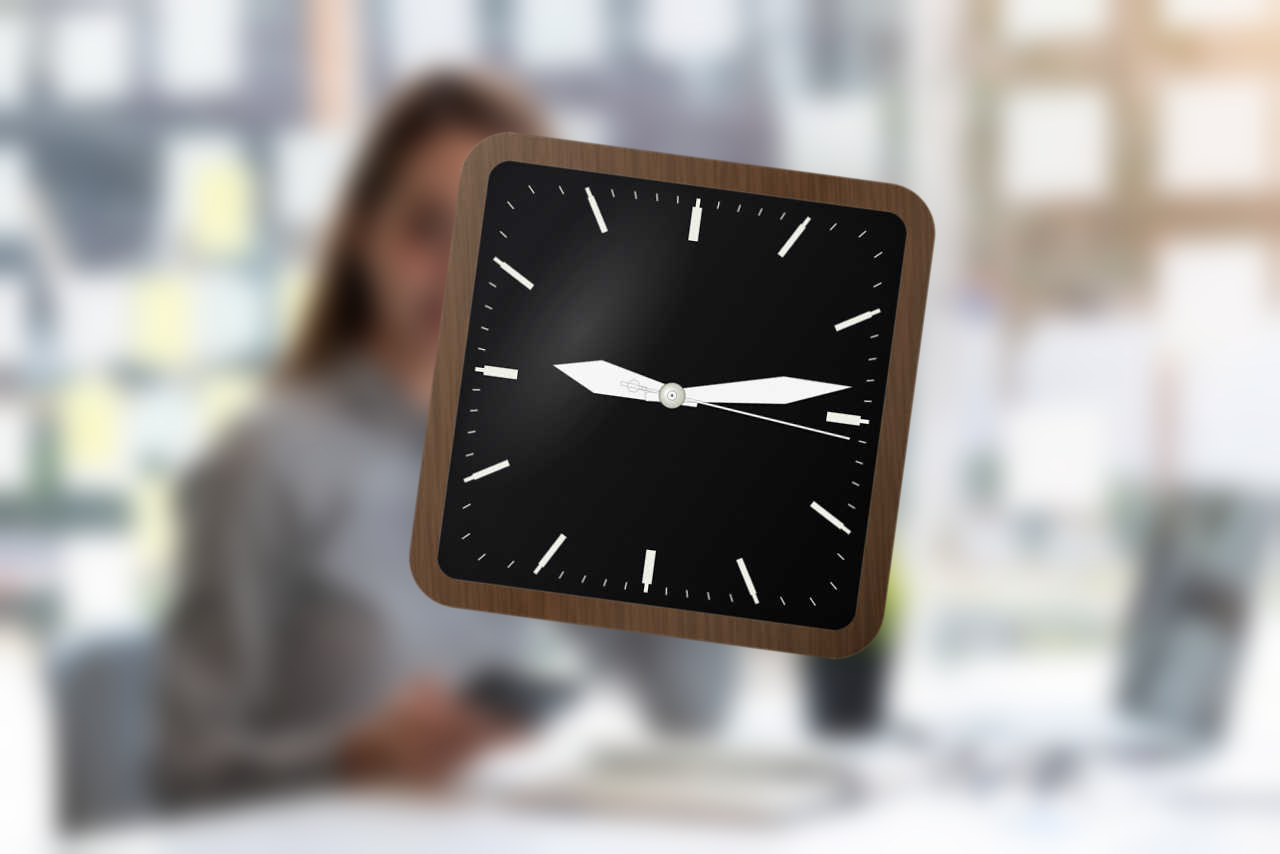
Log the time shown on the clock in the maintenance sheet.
9:13:16
